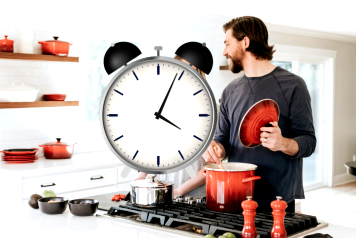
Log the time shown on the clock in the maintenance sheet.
4:04
